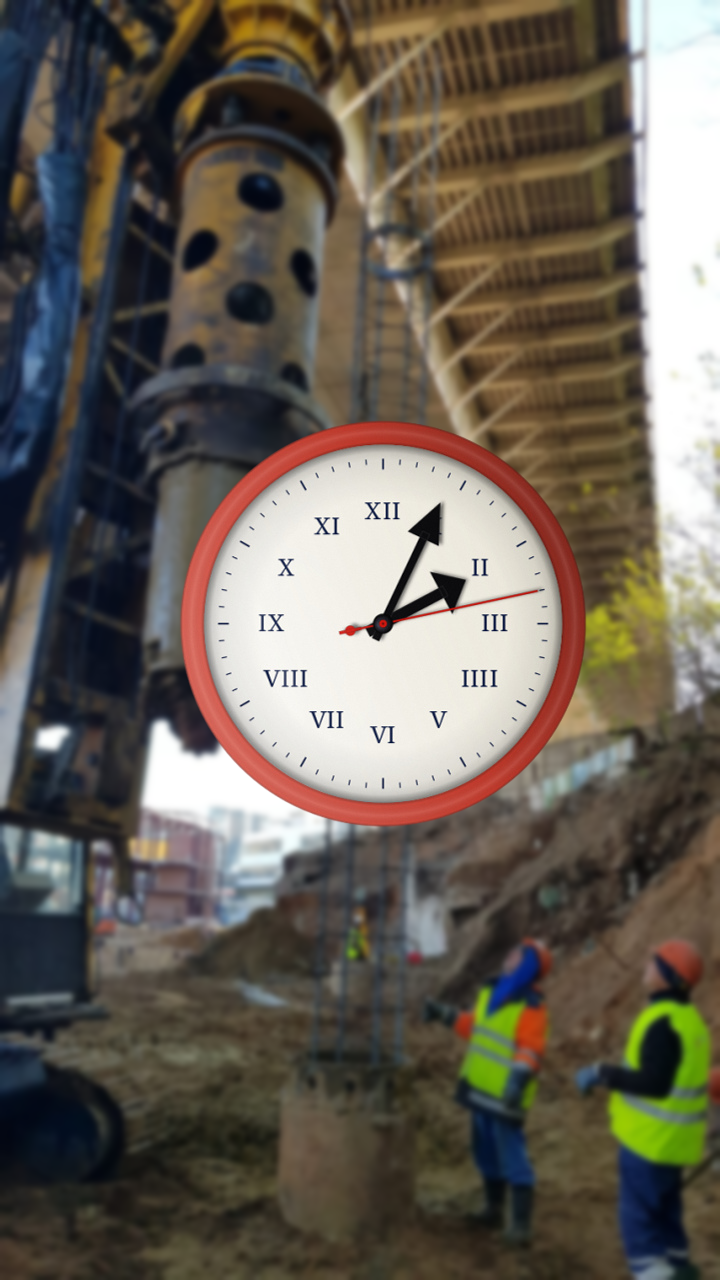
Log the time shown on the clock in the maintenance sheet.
2:04:13
